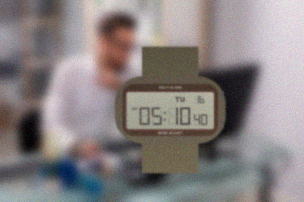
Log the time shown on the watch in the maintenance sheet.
5:10:40
